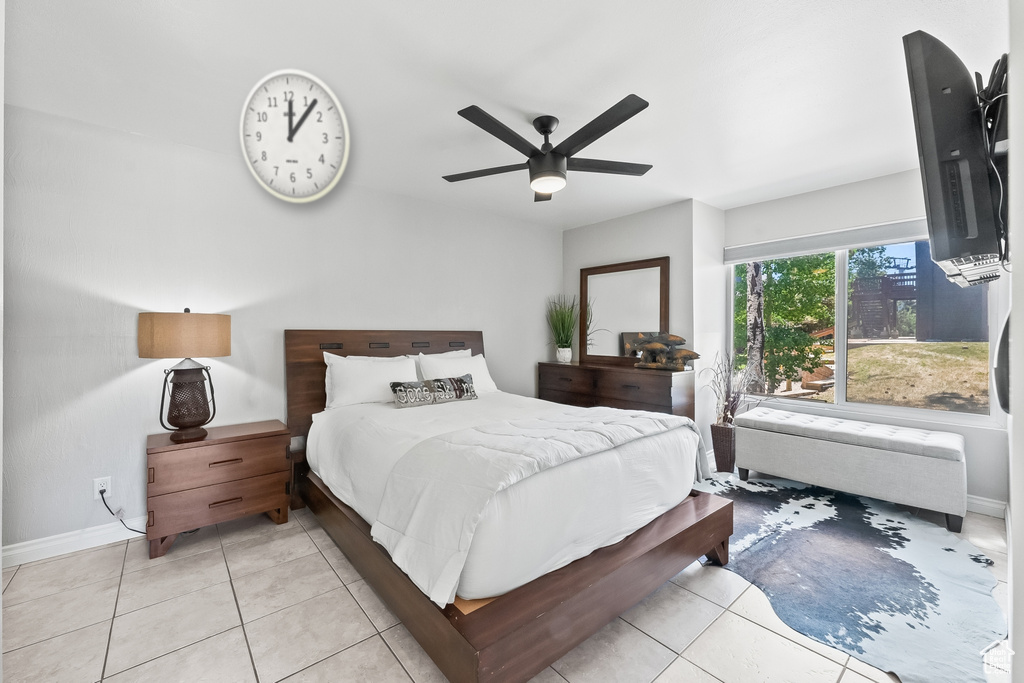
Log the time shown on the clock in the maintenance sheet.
12:07
